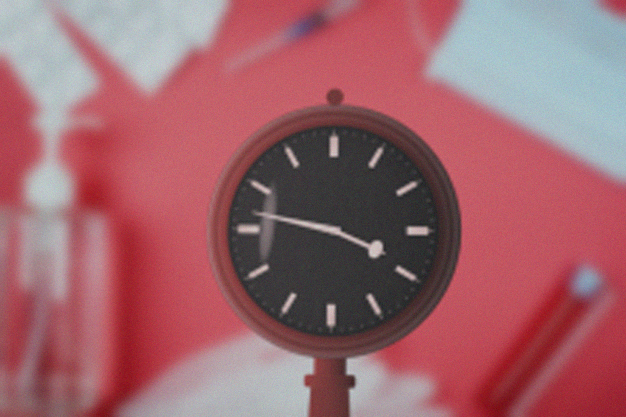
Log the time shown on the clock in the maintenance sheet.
3:47
